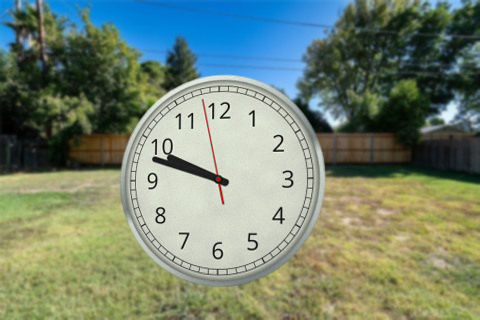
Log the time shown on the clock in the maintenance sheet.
9:47:58
